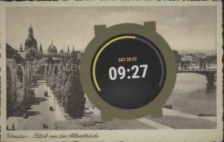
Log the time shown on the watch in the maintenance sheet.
9:27
